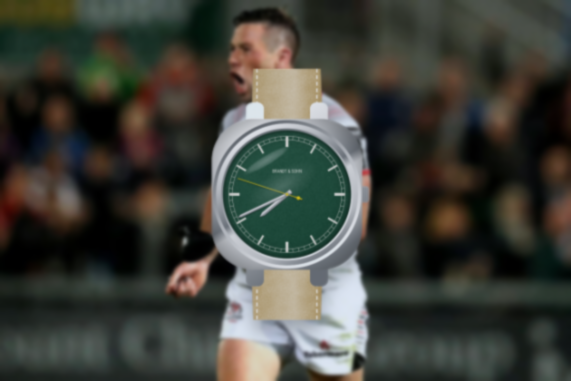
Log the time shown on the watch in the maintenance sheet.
7:40:48
